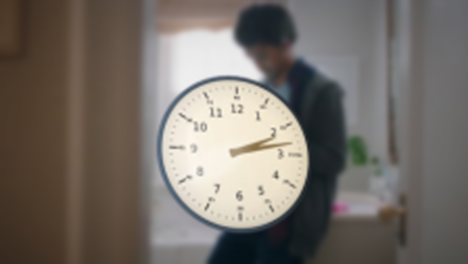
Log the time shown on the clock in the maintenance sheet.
2:13
